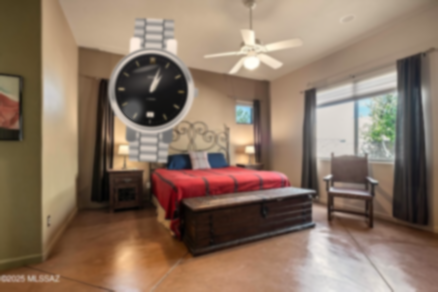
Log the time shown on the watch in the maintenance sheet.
1:03
